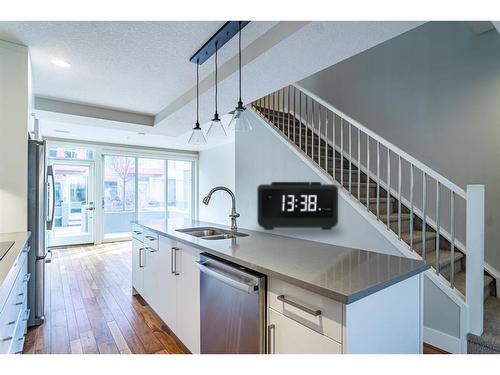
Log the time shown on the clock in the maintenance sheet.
13:38
